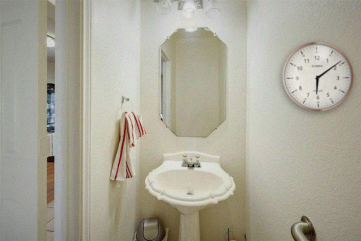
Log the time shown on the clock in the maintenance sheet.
6:09
